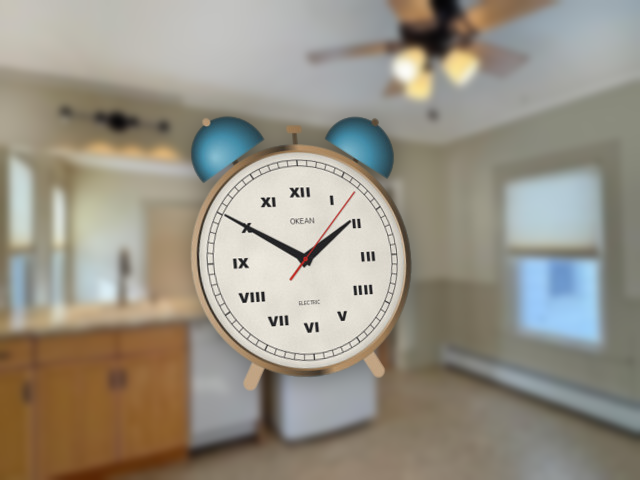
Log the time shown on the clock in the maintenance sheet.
1:50:07
